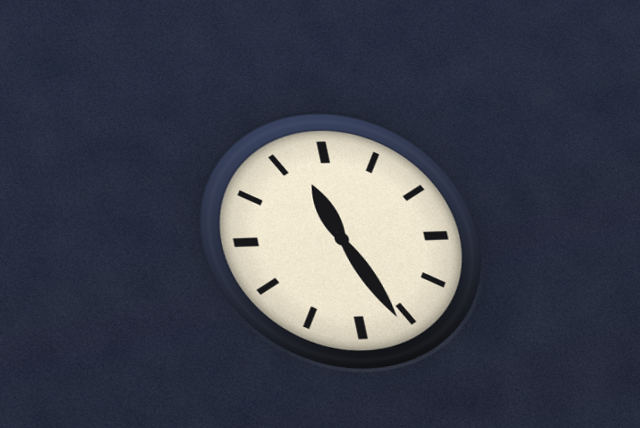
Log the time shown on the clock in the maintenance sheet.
11:26
